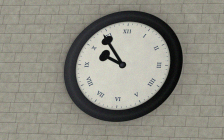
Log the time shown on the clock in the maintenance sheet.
9:54
